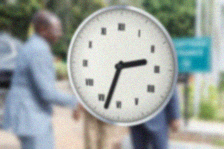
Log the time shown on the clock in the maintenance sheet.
2:33
